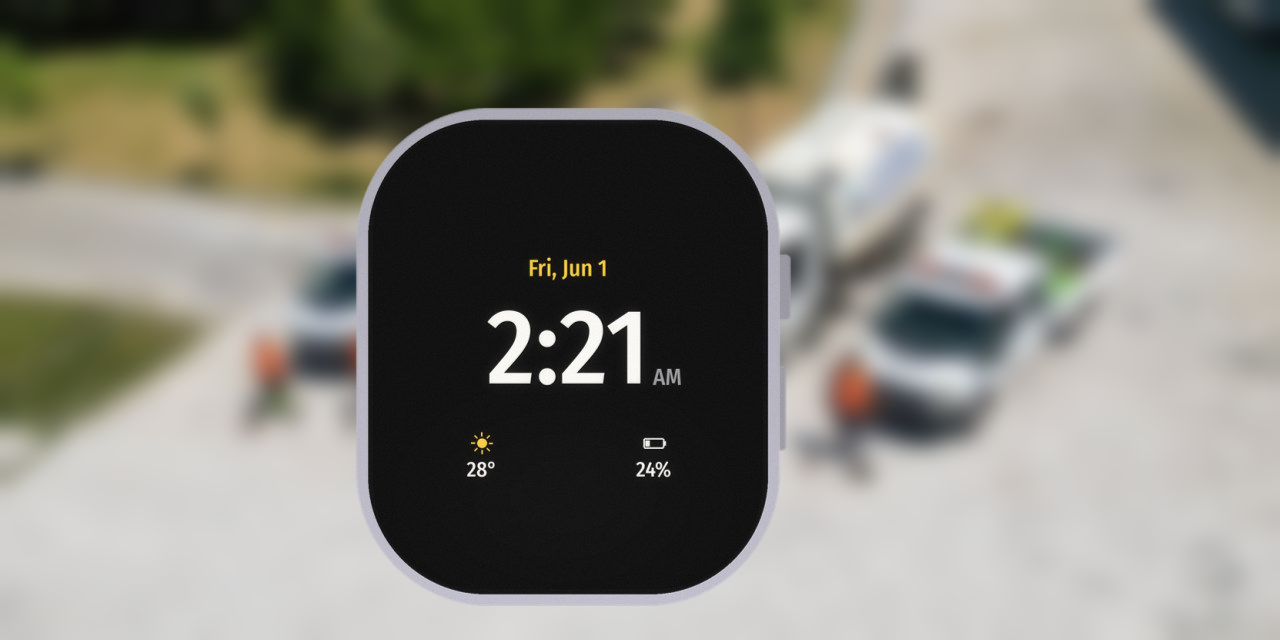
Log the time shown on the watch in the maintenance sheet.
2:21
